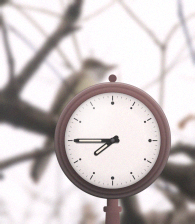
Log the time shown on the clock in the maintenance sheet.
7:45
